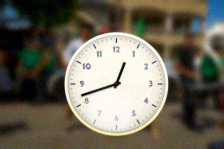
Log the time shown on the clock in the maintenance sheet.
12:42
